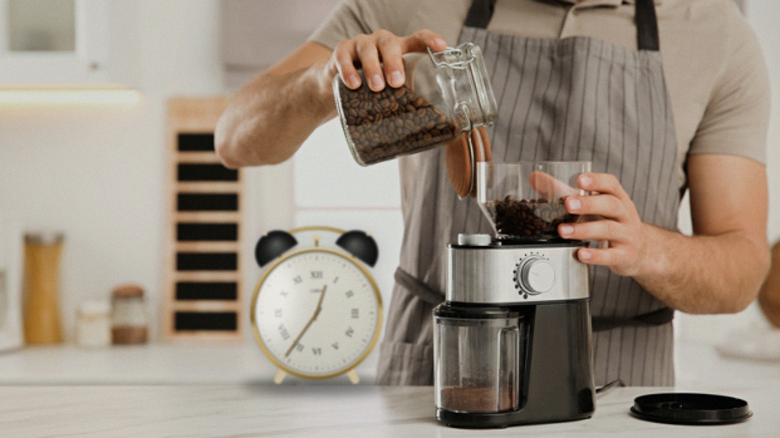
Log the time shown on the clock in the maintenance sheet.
12:36
